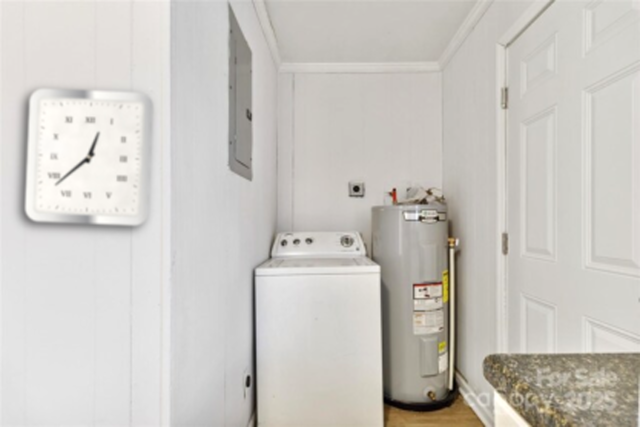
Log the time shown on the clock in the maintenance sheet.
12:38
